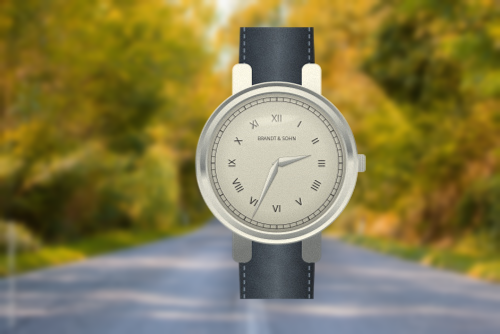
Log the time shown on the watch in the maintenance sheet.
2:34
